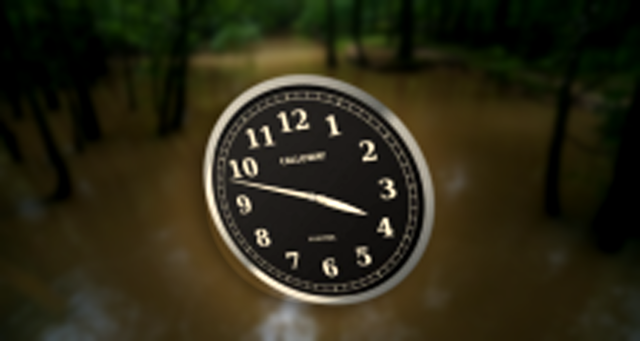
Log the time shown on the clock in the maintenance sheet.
3:48
